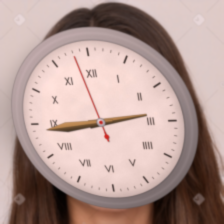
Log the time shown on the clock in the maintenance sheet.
2:43:58
